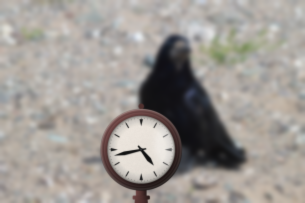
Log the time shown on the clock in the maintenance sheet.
4:43
